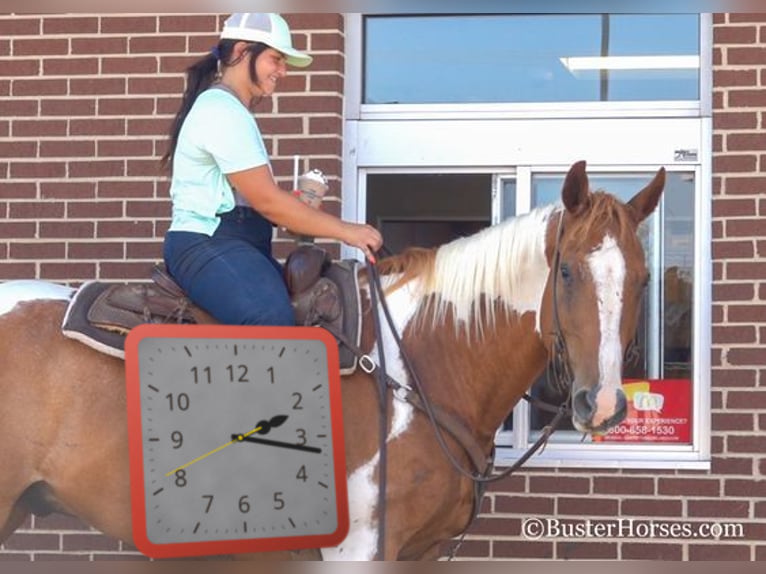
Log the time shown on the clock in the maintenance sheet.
2:16:41
